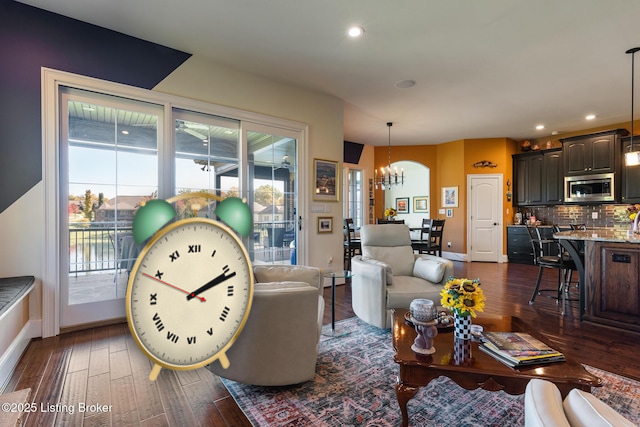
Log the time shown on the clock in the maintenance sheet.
2:11:49
